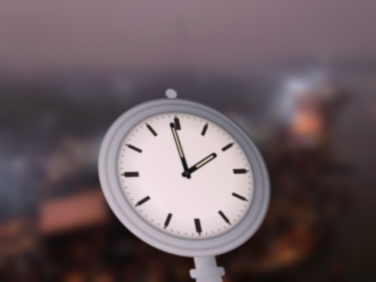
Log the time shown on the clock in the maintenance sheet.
1:59
